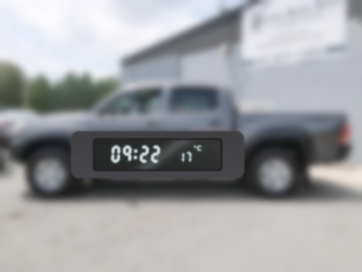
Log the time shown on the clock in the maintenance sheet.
9:22
